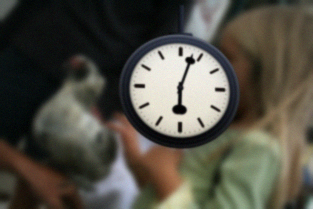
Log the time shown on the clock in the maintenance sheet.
6:03
